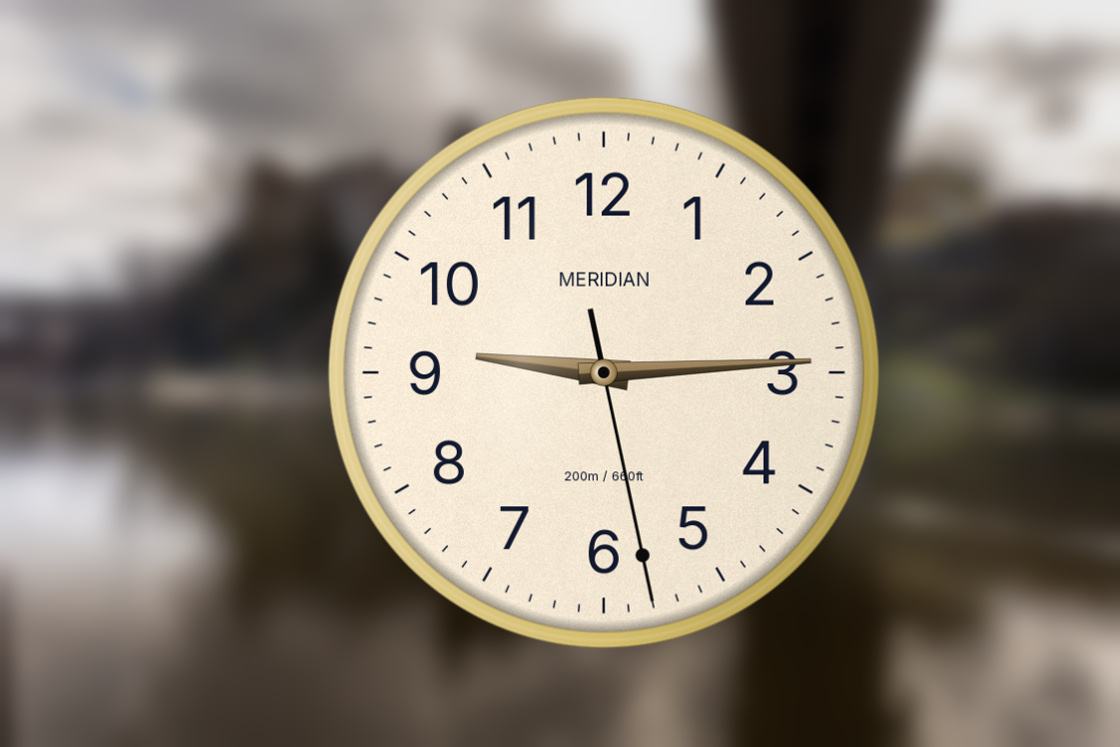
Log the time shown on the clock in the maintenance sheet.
9:14:28
